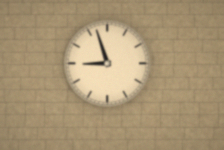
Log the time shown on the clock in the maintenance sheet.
8:57
